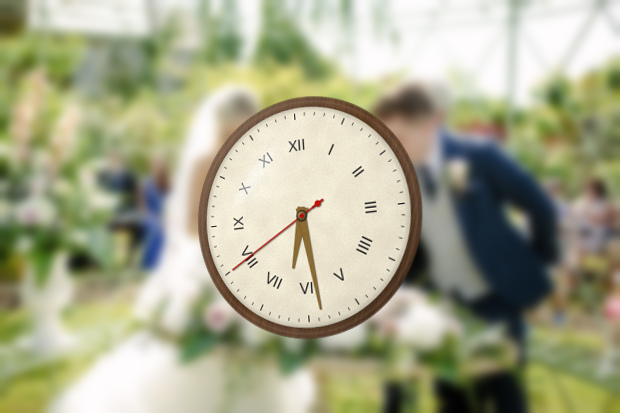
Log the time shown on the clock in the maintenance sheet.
6:28:40
